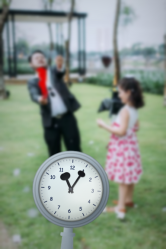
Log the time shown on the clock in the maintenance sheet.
11:05
